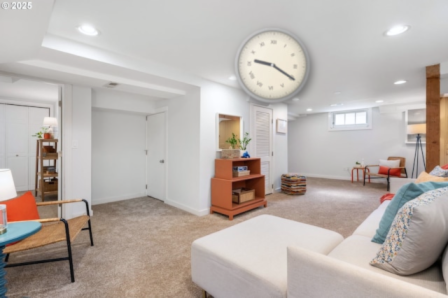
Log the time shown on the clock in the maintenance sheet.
9:20
